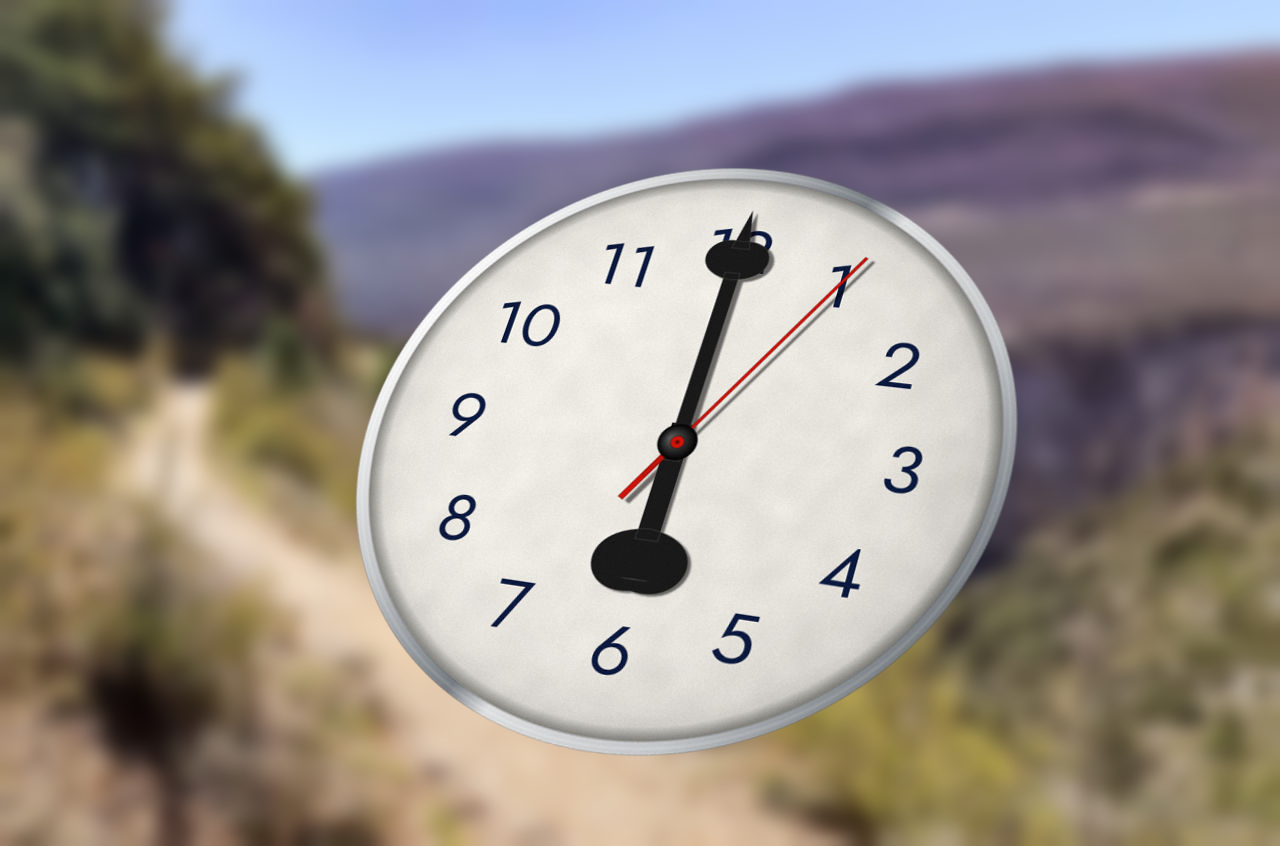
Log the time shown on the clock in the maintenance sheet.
6:00:05
